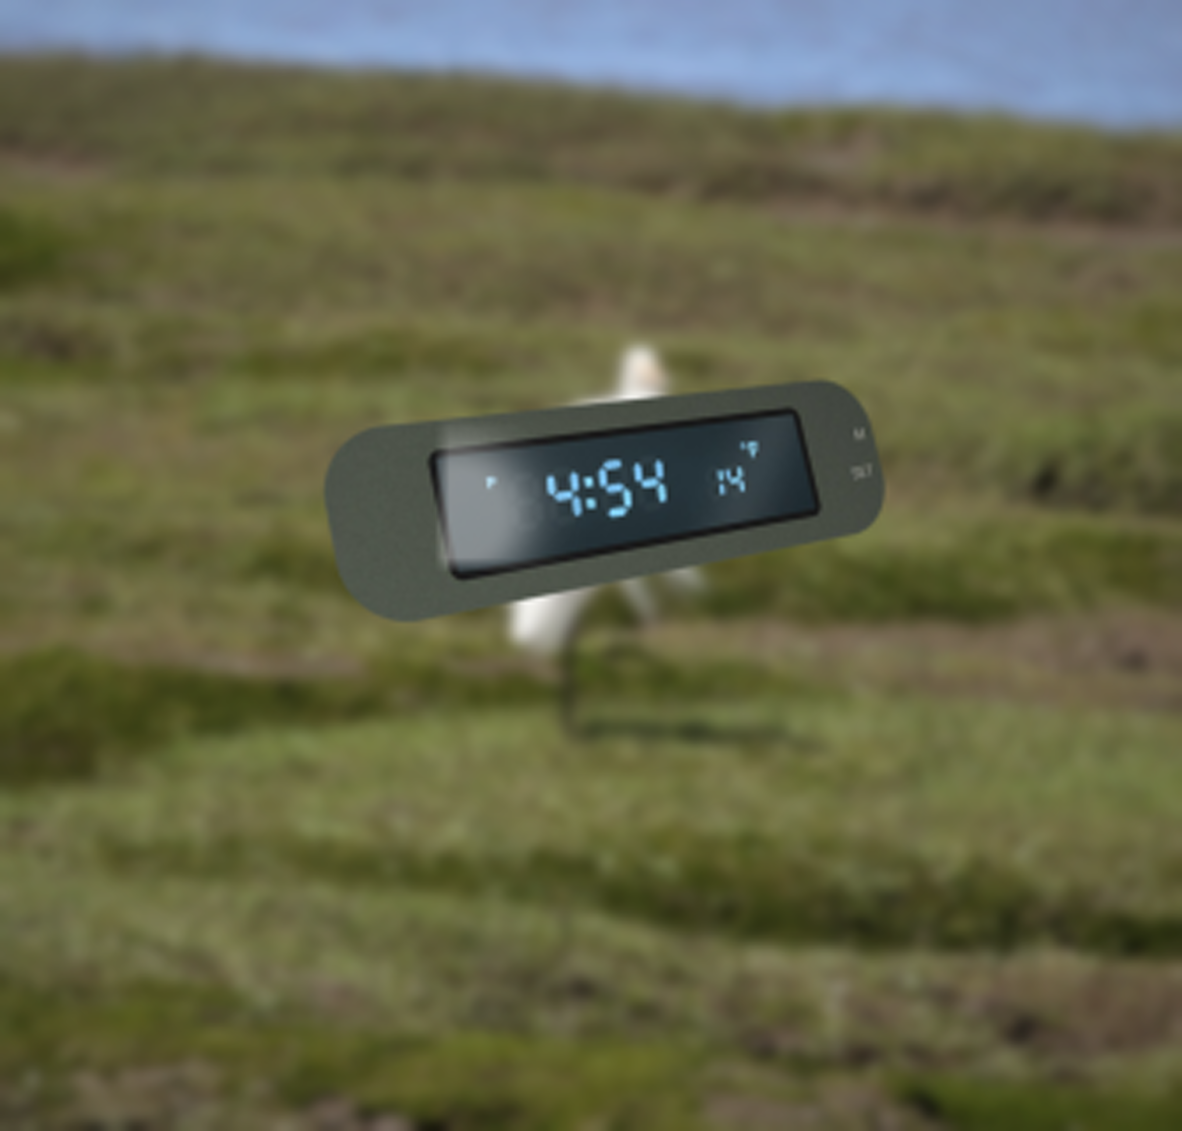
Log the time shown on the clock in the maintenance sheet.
4:54
